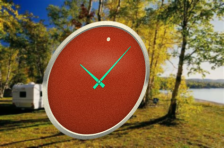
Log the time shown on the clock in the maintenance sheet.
10:06
